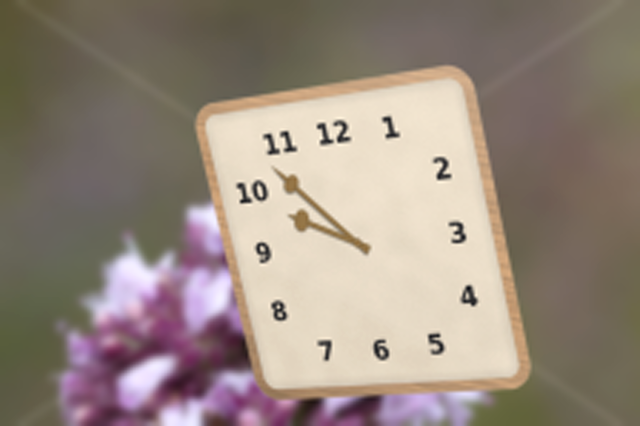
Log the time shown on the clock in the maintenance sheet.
9:53
